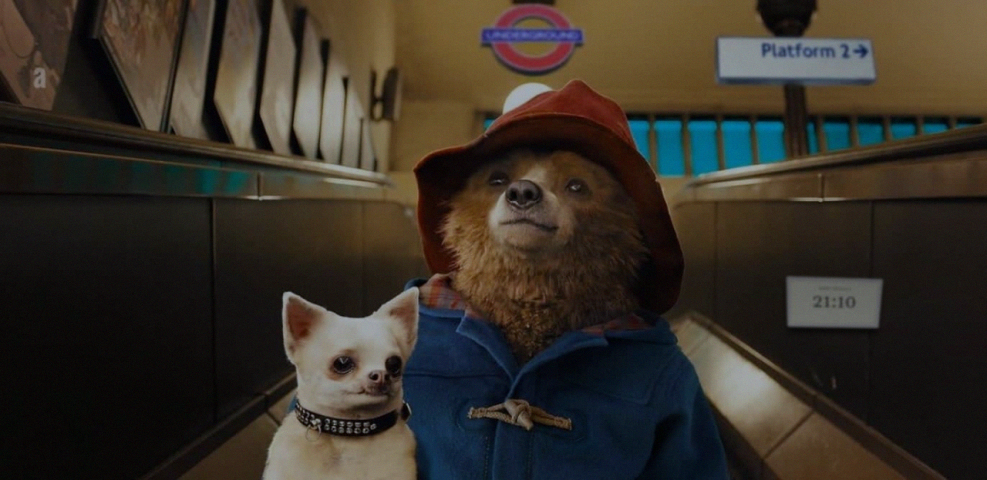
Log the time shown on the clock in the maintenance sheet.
21:10
